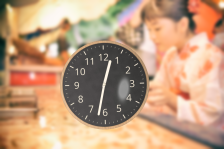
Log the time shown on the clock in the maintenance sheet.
12:32
